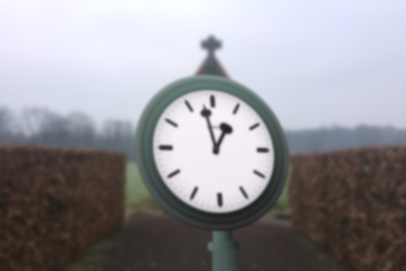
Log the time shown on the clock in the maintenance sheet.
12:58
